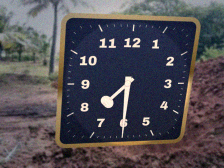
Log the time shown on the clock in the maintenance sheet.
7:30
